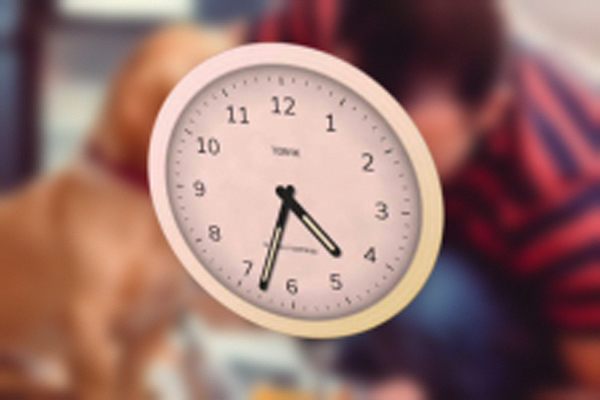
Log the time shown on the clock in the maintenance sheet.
4:33
